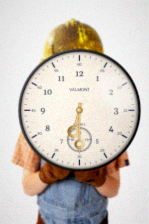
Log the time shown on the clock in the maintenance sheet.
6:30
